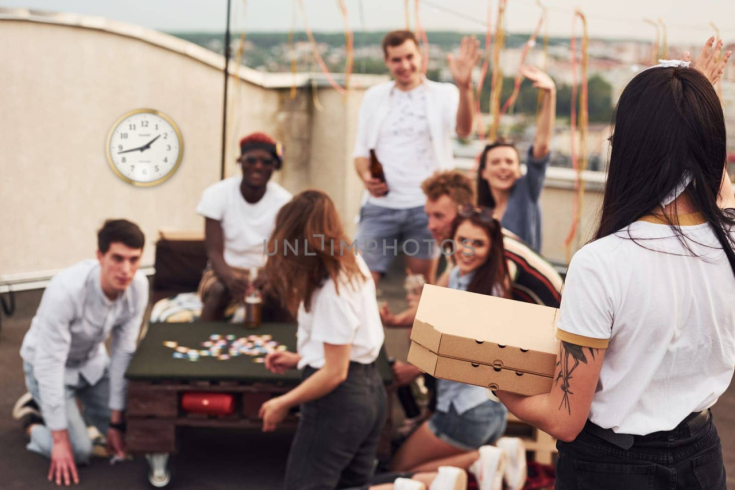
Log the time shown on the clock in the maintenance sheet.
1:43
